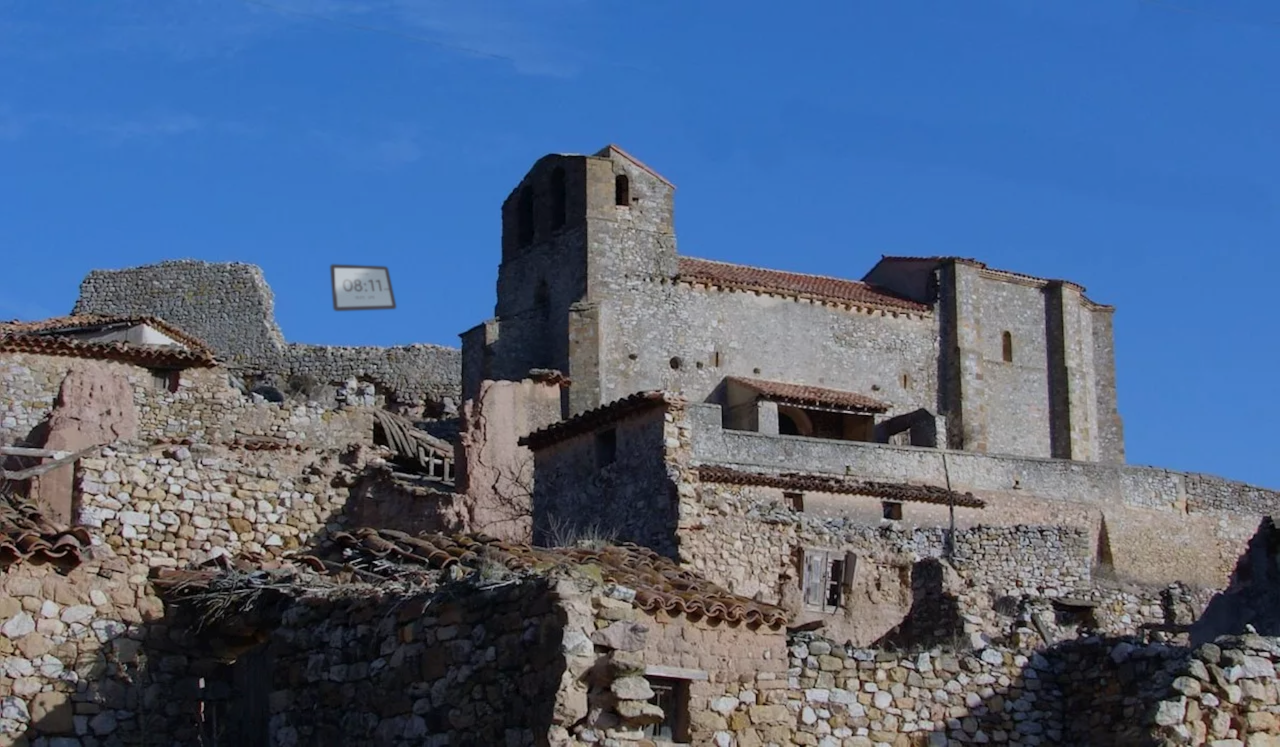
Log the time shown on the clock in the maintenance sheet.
8:11
